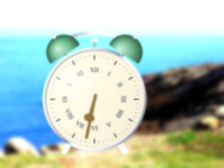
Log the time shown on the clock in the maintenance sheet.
6:32
